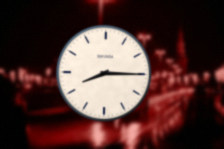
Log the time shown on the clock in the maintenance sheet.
8:15
